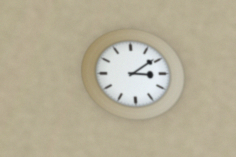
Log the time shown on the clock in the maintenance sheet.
3:09
